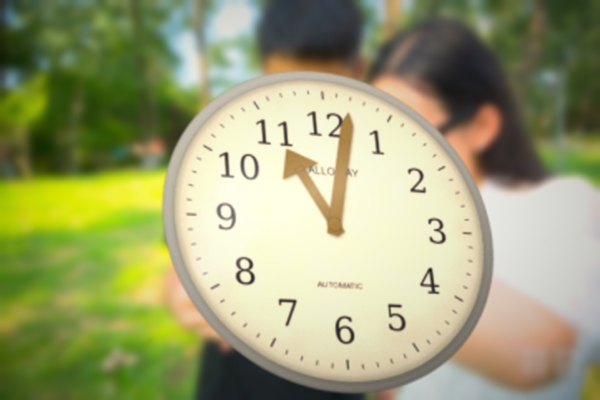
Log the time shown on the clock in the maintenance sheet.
11:02
